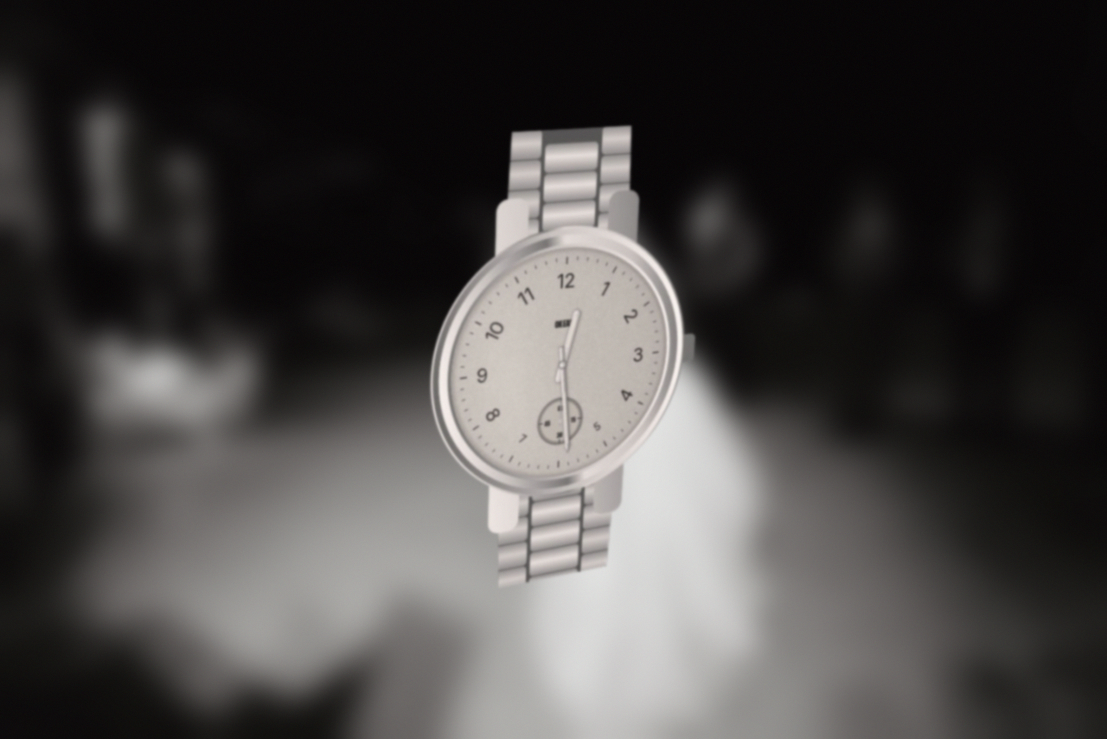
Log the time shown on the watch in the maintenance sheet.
12:29
